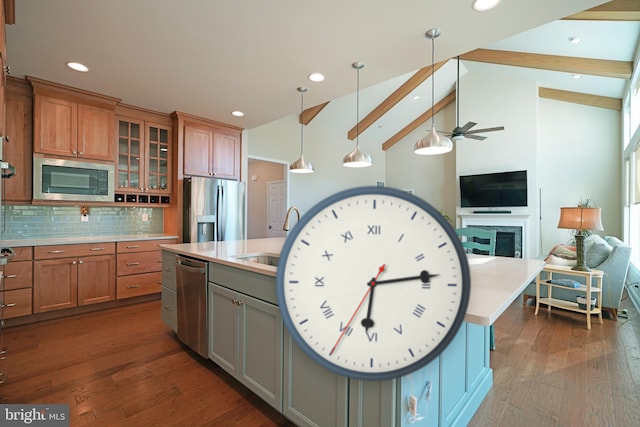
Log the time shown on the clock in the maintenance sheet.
6:13:35
